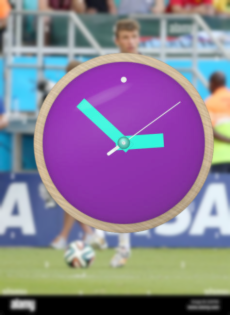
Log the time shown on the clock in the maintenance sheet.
2:52:09
